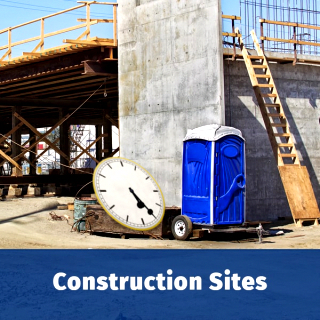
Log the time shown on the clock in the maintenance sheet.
5:25
